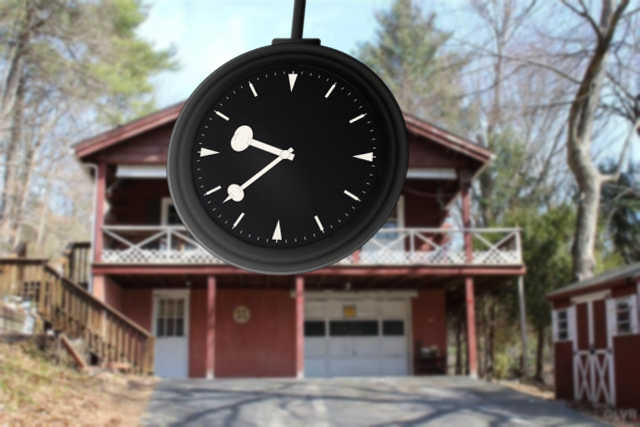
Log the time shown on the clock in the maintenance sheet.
9:38
